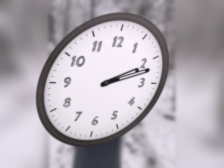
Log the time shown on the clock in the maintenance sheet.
2:12
